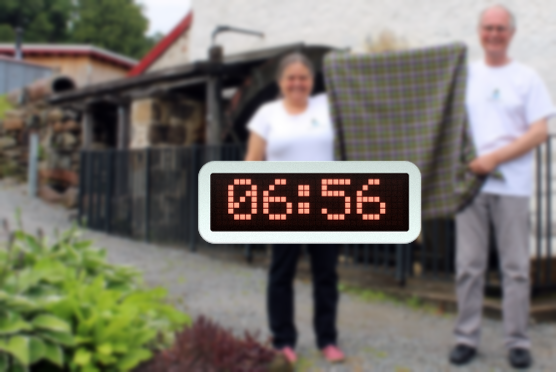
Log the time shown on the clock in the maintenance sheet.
6:56
